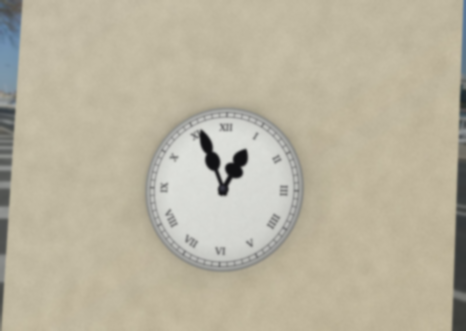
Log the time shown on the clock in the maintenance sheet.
12:56
